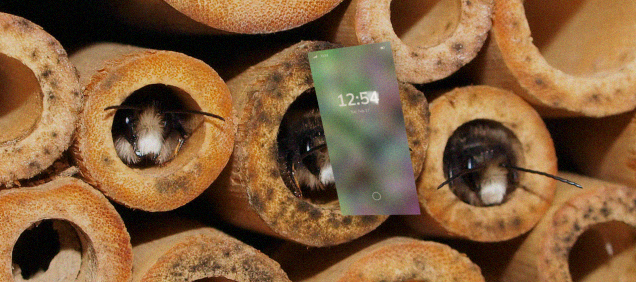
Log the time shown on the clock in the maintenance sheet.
12:54
